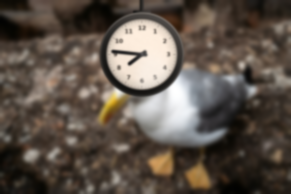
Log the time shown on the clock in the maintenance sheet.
7:46
